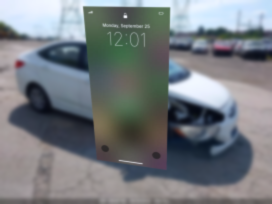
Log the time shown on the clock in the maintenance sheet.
12:01
